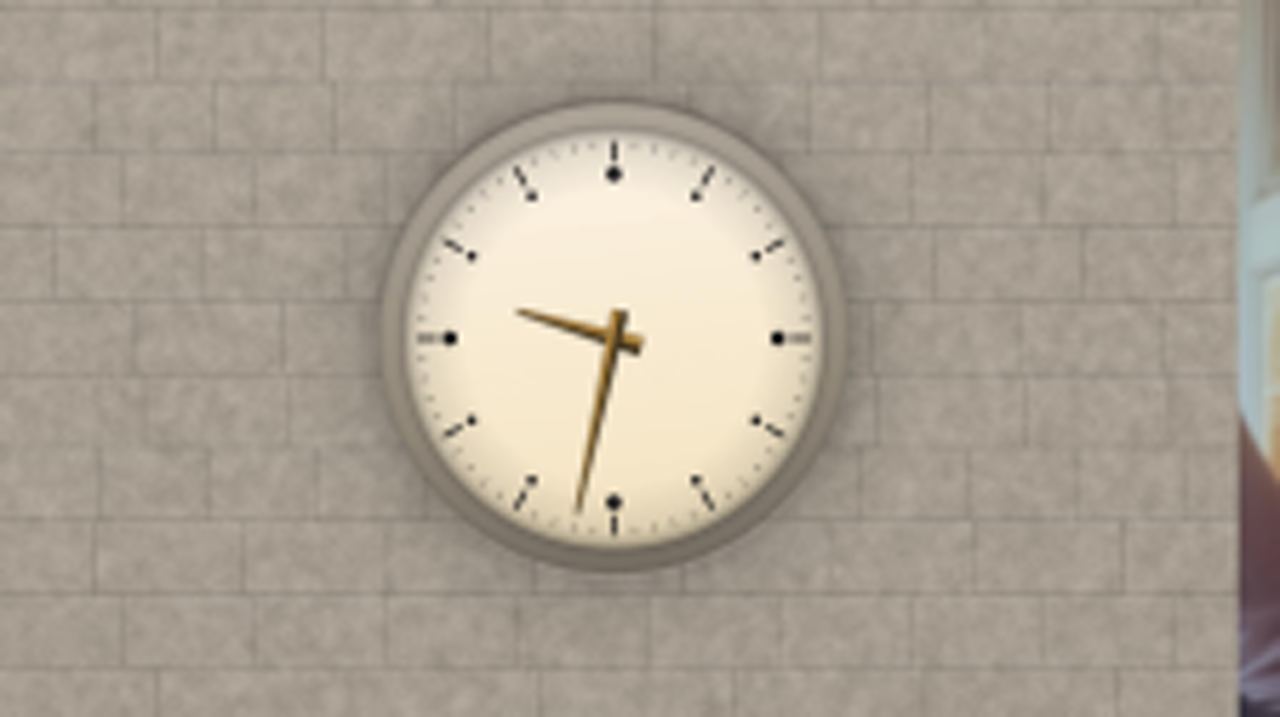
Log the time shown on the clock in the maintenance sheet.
9:32
